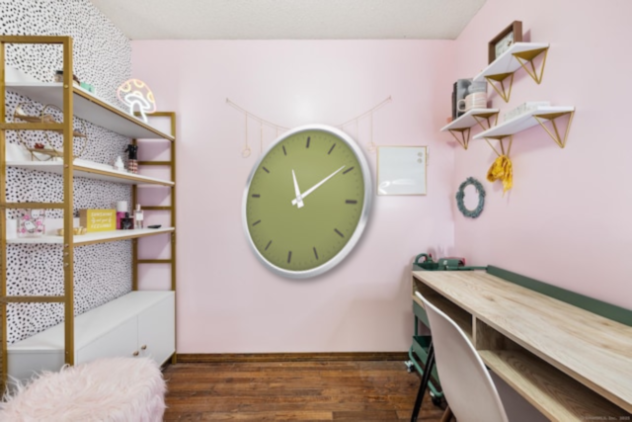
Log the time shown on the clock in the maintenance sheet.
11:09
